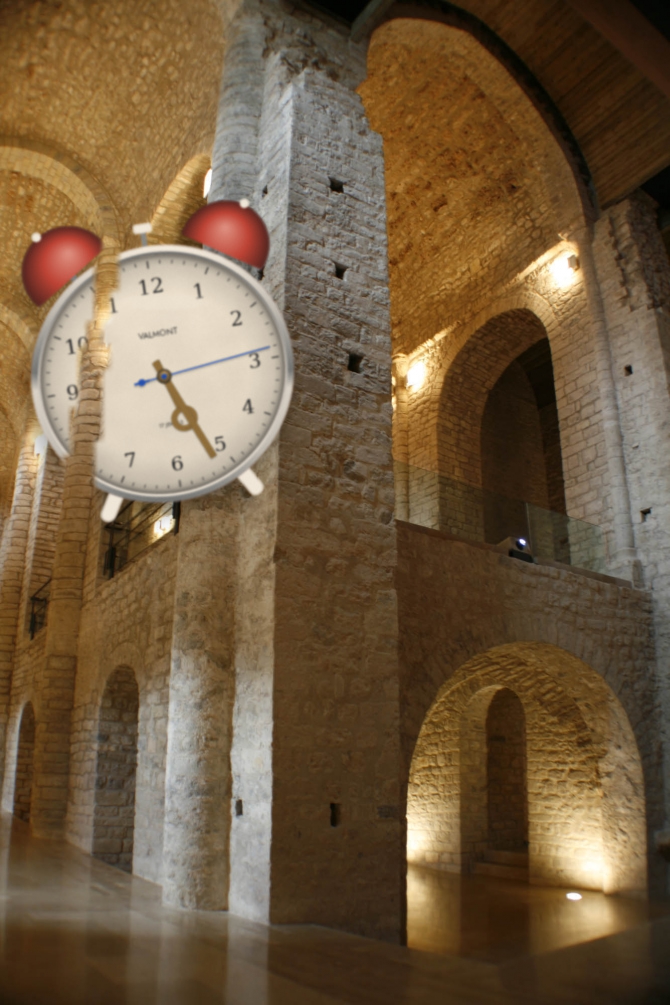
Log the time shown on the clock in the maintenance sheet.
5:26:14
